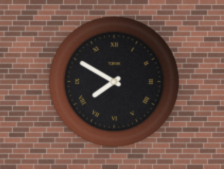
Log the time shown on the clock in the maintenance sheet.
7:50
